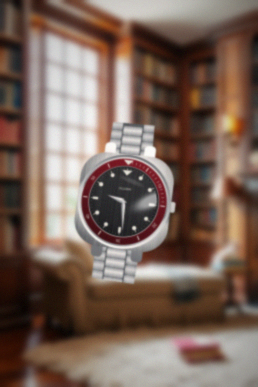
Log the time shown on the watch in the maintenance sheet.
9:29
